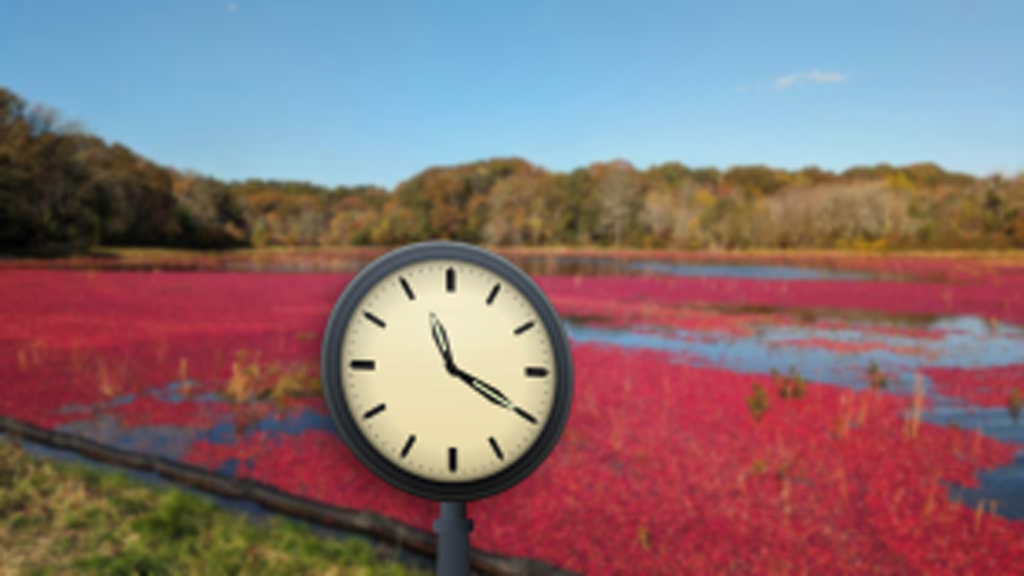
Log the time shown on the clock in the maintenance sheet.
11:20
